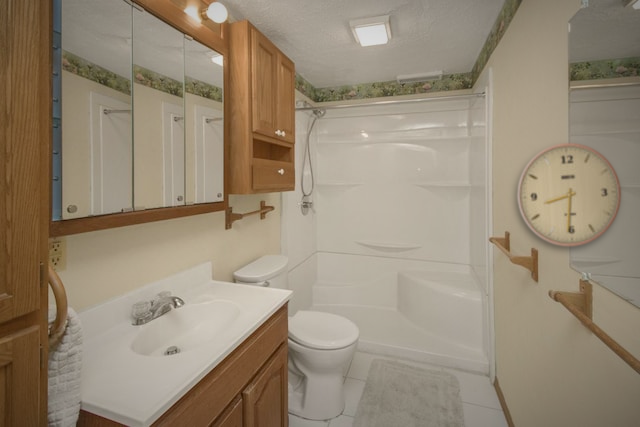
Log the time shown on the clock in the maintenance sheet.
8:31
